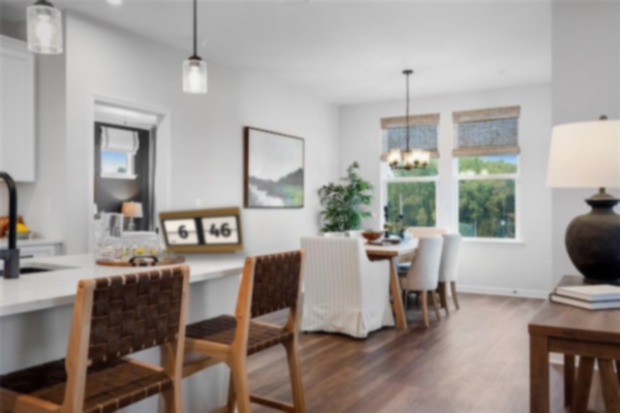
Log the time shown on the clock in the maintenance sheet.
6:46
